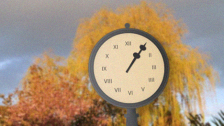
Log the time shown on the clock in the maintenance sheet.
1:06
